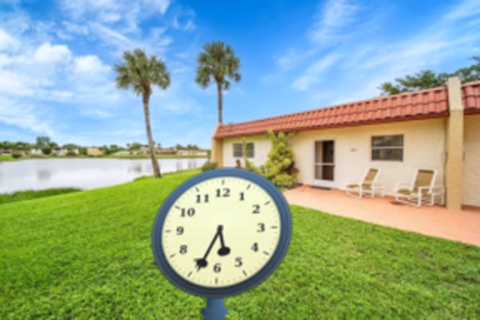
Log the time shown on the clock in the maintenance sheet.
5:34
